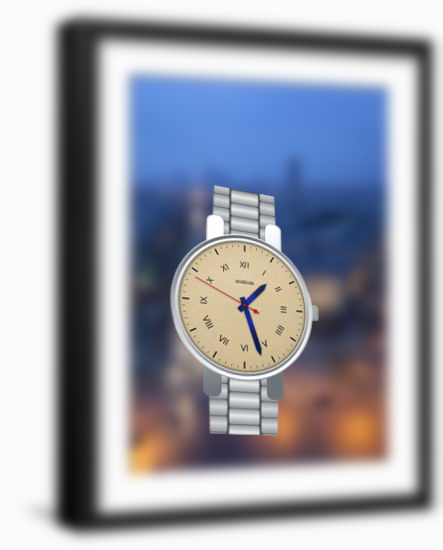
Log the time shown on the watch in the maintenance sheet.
1:26:49
